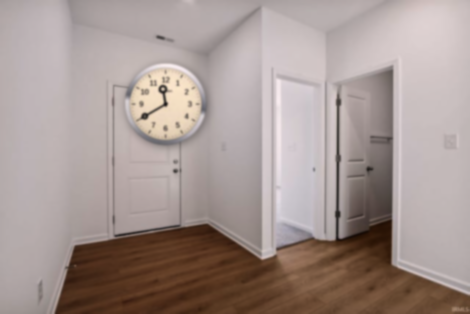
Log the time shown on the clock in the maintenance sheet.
11:40
